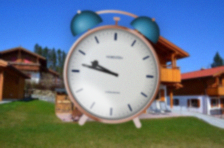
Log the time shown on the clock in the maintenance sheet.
9:47
